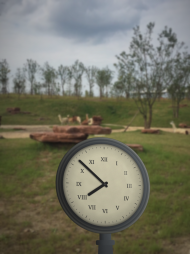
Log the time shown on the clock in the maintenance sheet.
7:52
